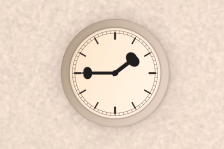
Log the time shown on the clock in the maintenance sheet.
1:45
